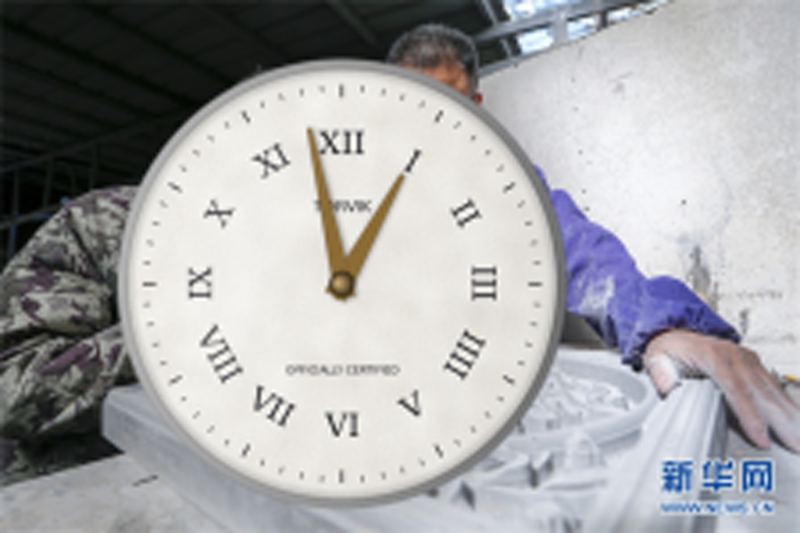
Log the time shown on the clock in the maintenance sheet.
12:58
